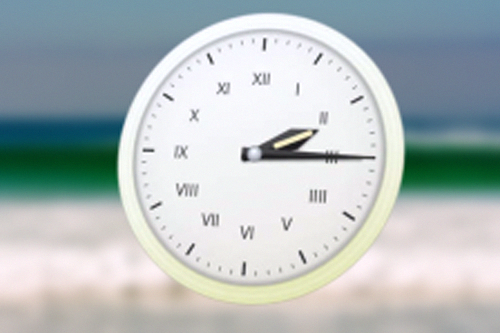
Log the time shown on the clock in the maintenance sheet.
2:15
